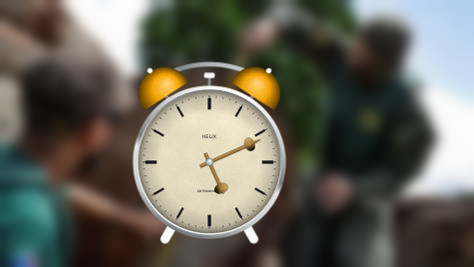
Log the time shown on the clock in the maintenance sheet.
5:11
